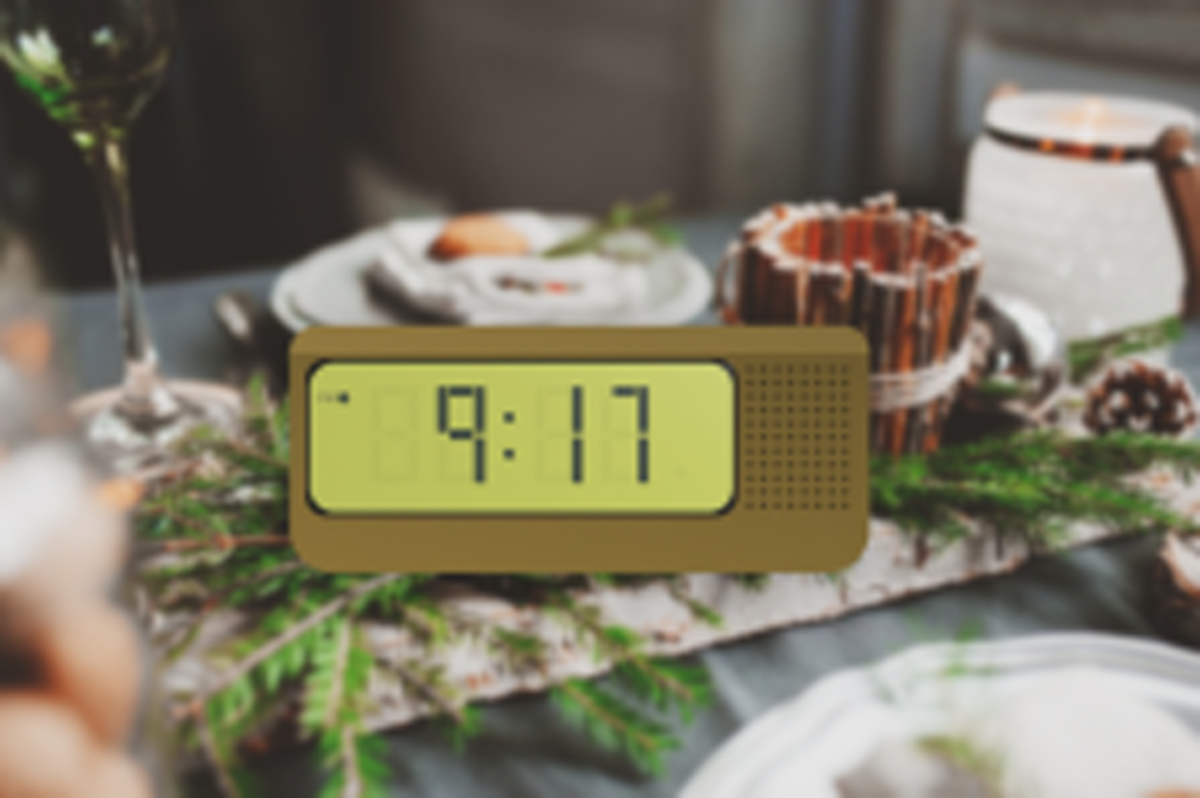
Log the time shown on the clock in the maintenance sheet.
9:17
